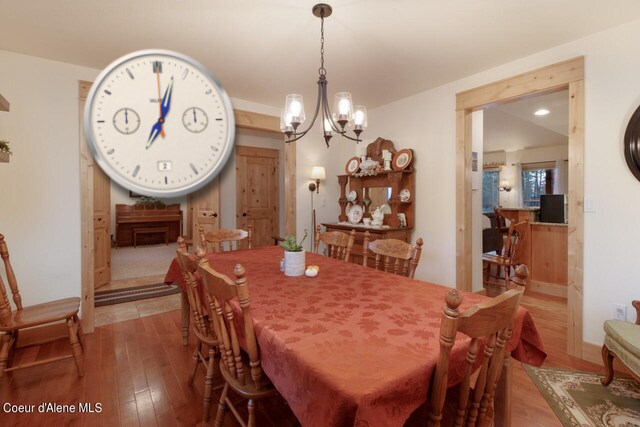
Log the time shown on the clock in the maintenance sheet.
7:03
